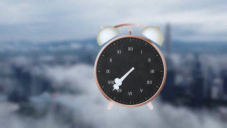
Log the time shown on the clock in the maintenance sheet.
7:37
